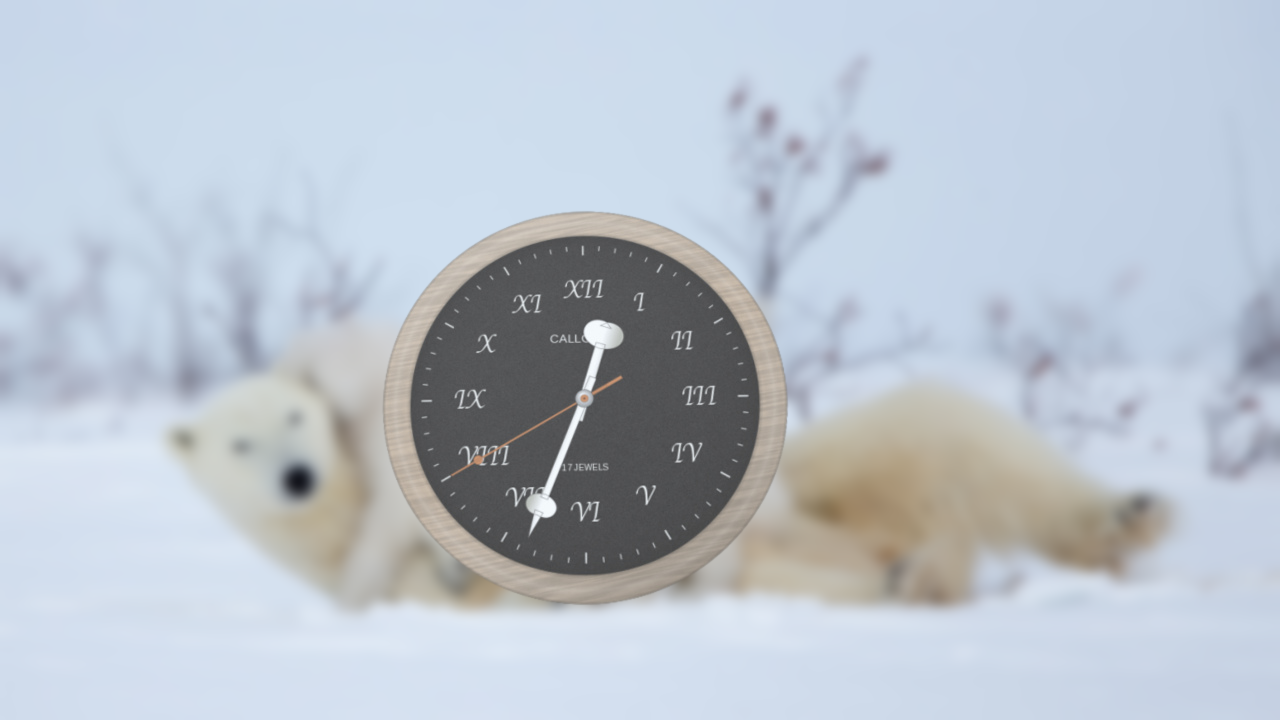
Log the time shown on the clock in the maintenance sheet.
12:33:40
